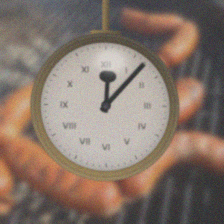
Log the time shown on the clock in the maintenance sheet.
12:07
